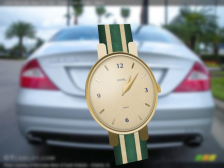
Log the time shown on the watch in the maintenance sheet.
1:08
